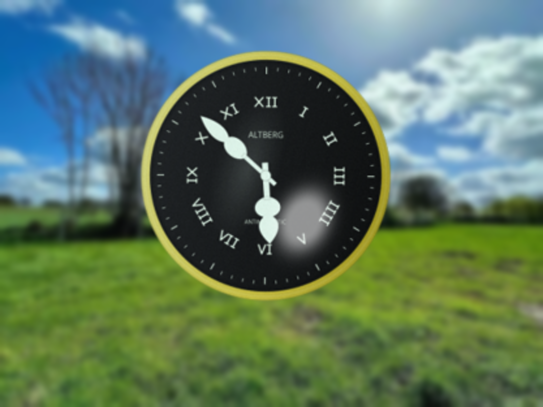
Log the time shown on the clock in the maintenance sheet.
5:52
